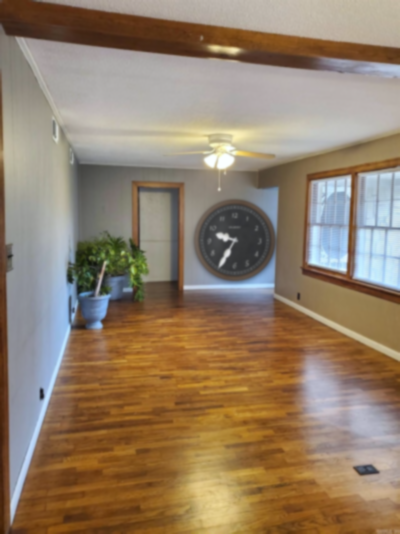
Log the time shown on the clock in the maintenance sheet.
9:35
